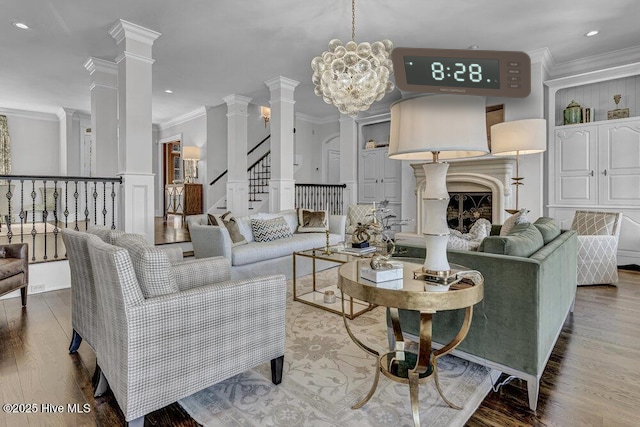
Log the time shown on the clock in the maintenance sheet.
8:28
